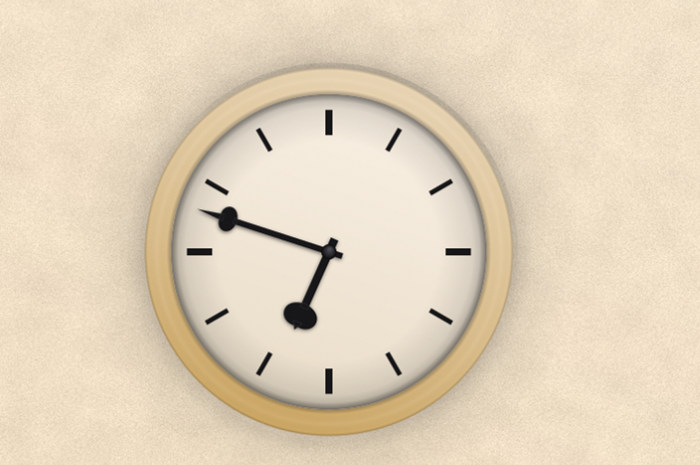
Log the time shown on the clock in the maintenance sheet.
6:48
